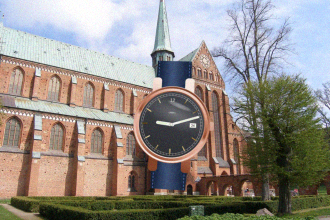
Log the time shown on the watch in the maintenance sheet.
9:12
